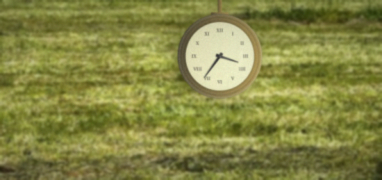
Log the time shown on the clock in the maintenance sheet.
3:36
